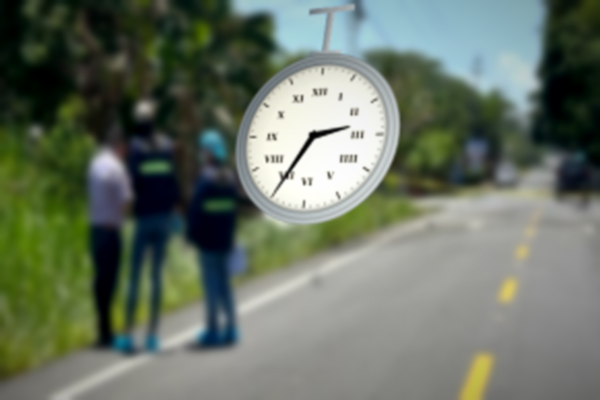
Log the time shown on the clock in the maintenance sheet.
2:35
